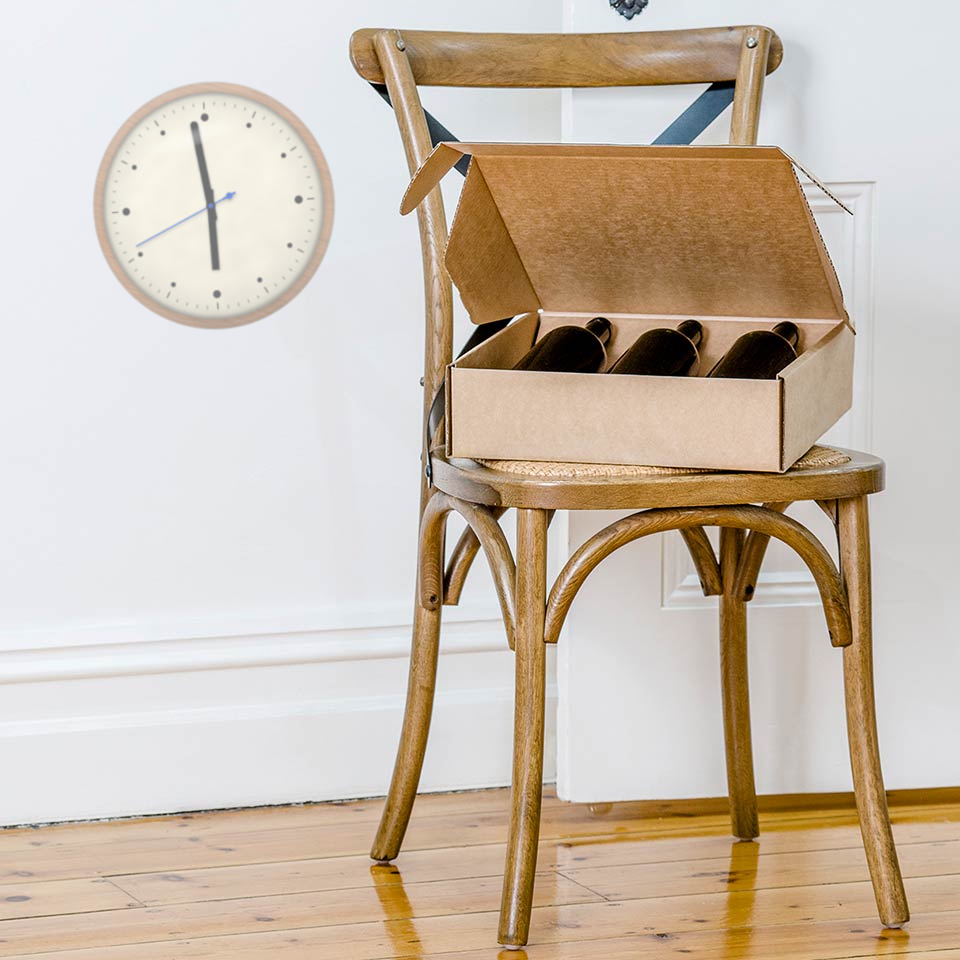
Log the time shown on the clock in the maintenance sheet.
5:58:41
